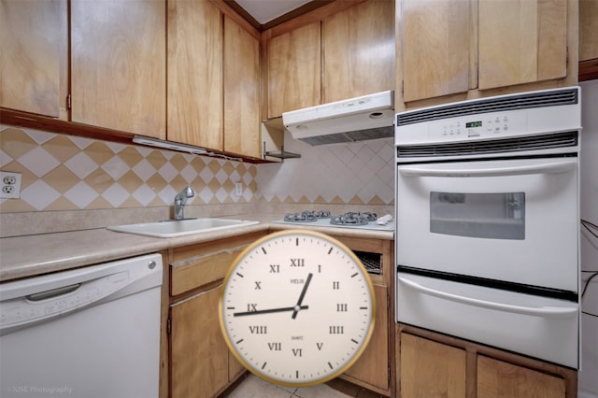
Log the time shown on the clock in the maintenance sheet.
12:44
